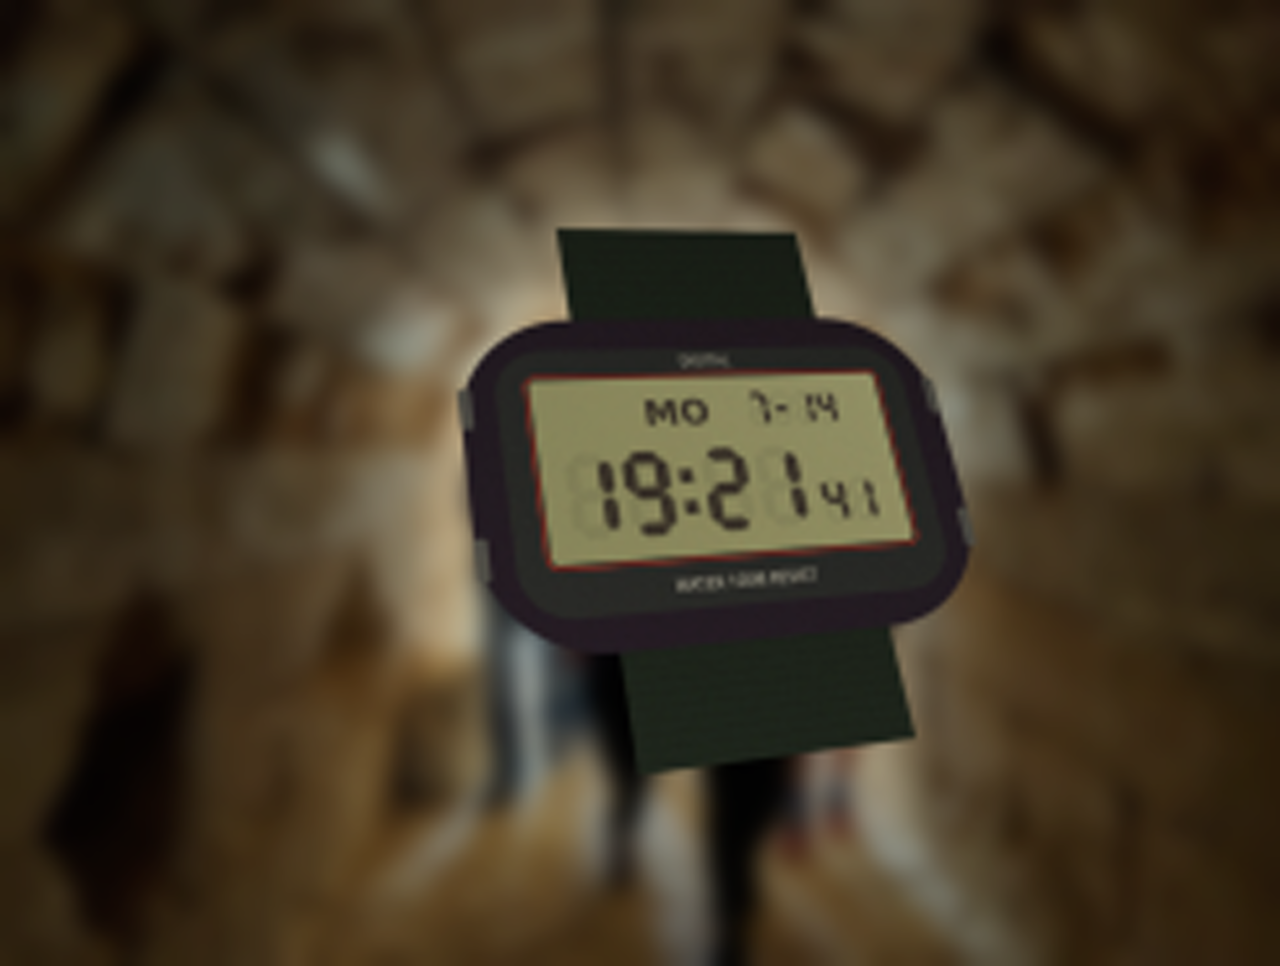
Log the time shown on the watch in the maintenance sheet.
19:21:41
